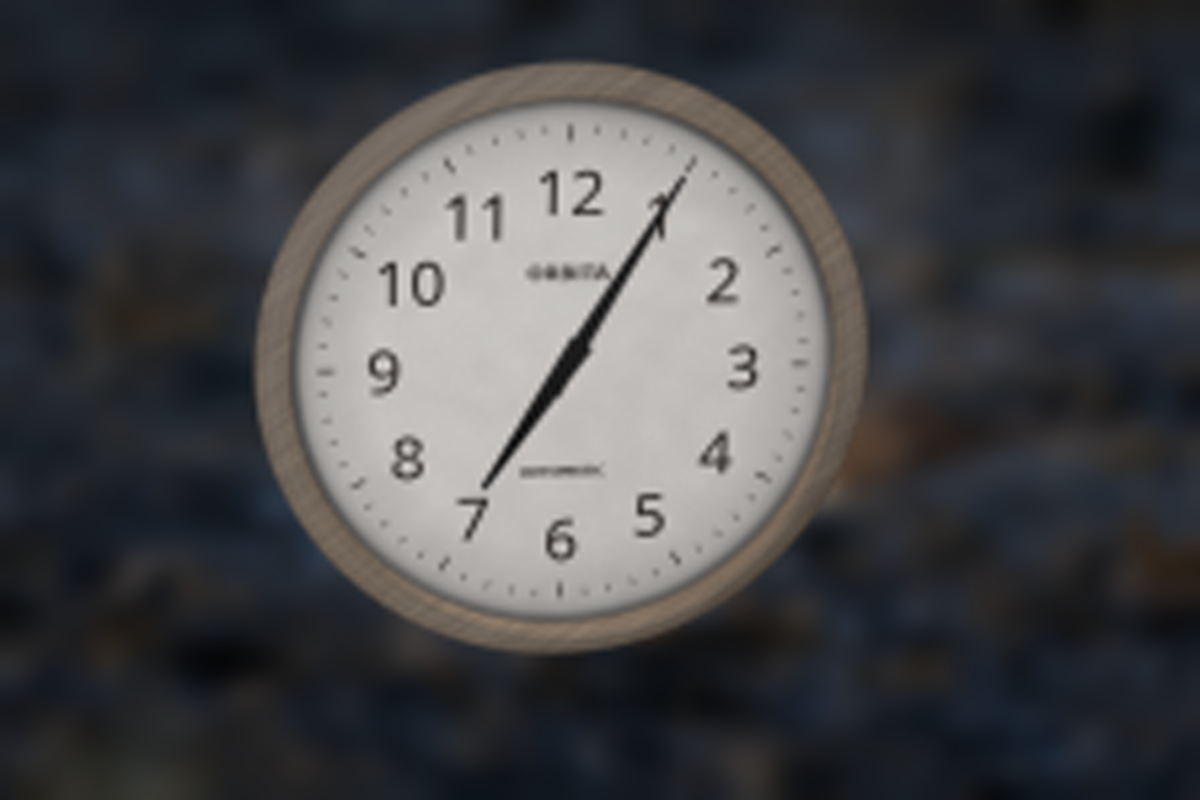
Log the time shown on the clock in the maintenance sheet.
7:05
